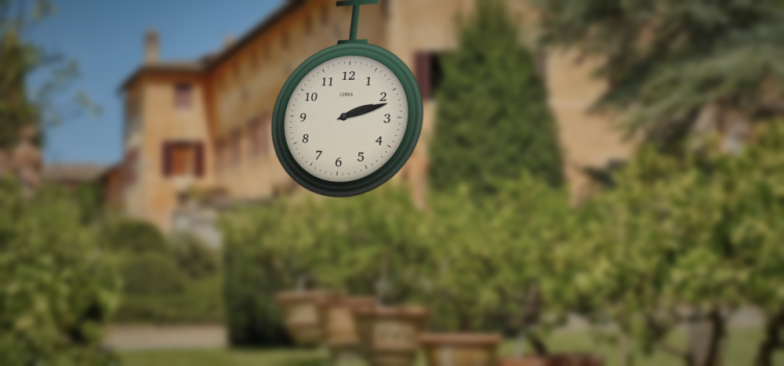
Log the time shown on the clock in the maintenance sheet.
2:12
